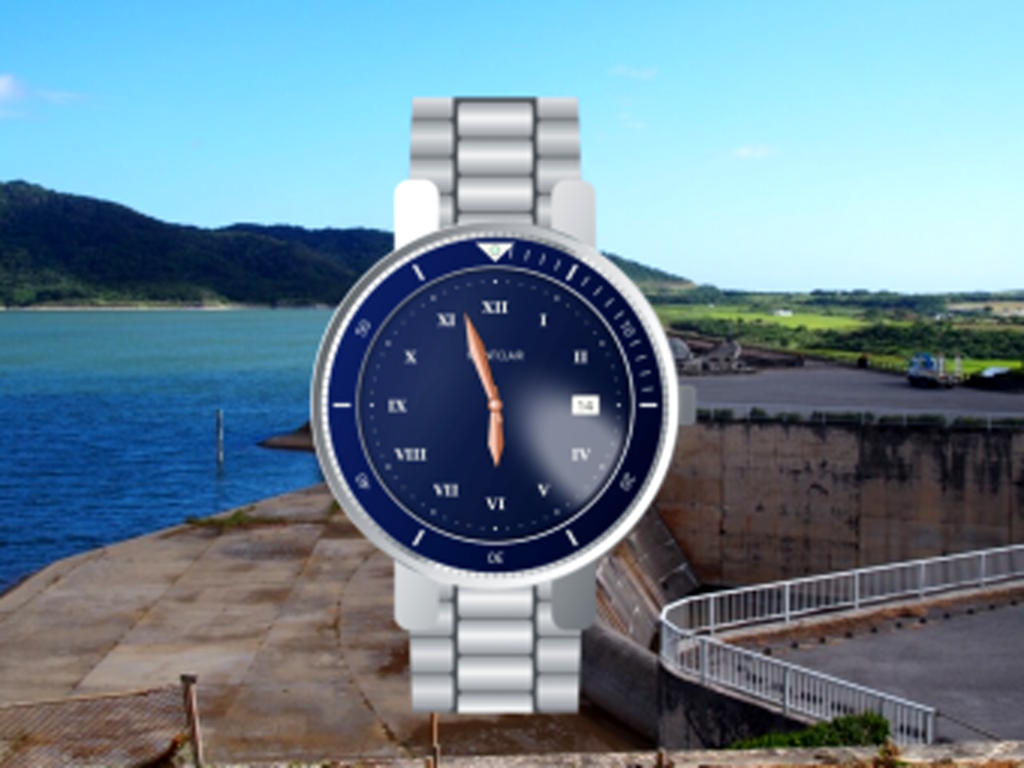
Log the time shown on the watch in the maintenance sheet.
5:57
